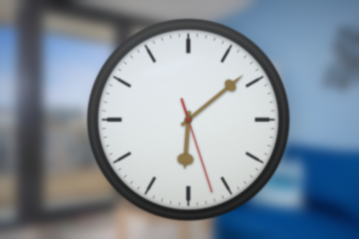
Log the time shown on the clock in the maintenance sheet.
6:08:27
